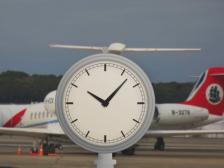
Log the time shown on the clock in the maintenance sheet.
10:07
